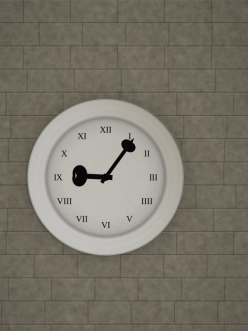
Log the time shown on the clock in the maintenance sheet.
9:06
